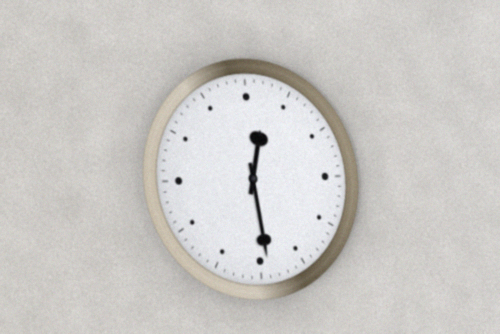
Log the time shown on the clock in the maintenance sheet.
12:29
